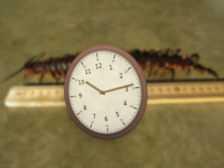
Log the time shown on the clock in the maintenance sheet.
10:14
